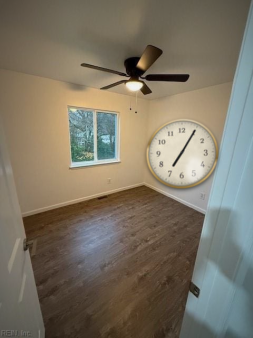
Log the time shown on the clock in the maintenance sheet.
7:05
